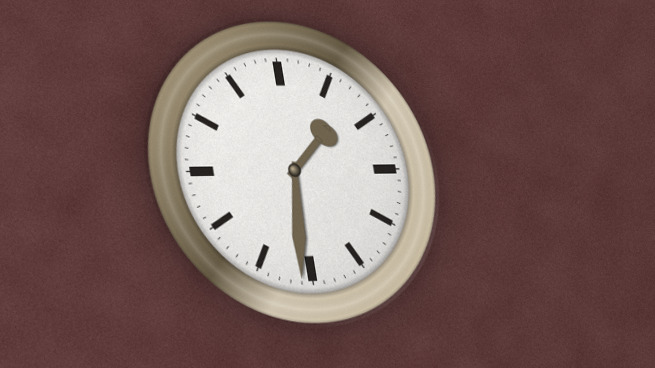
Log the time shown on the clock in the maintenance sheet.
1:31
